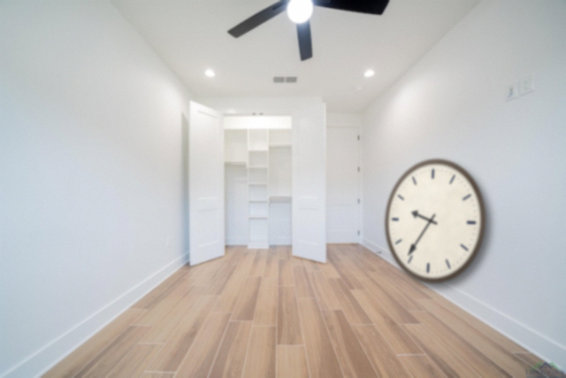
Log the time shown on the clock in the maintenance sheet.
9:36
